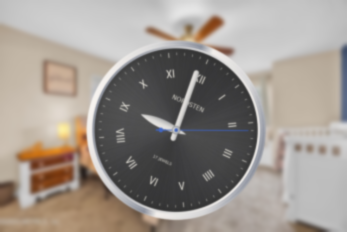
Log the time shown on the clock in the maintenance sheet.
8:59:11
